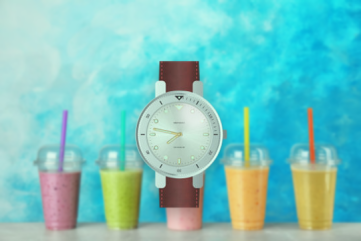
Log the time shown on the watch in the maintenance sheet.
7:47
